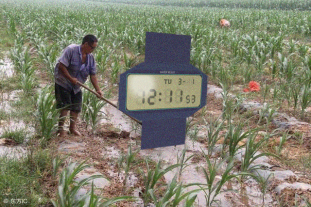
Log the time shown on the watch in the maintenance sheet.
12:11:53
